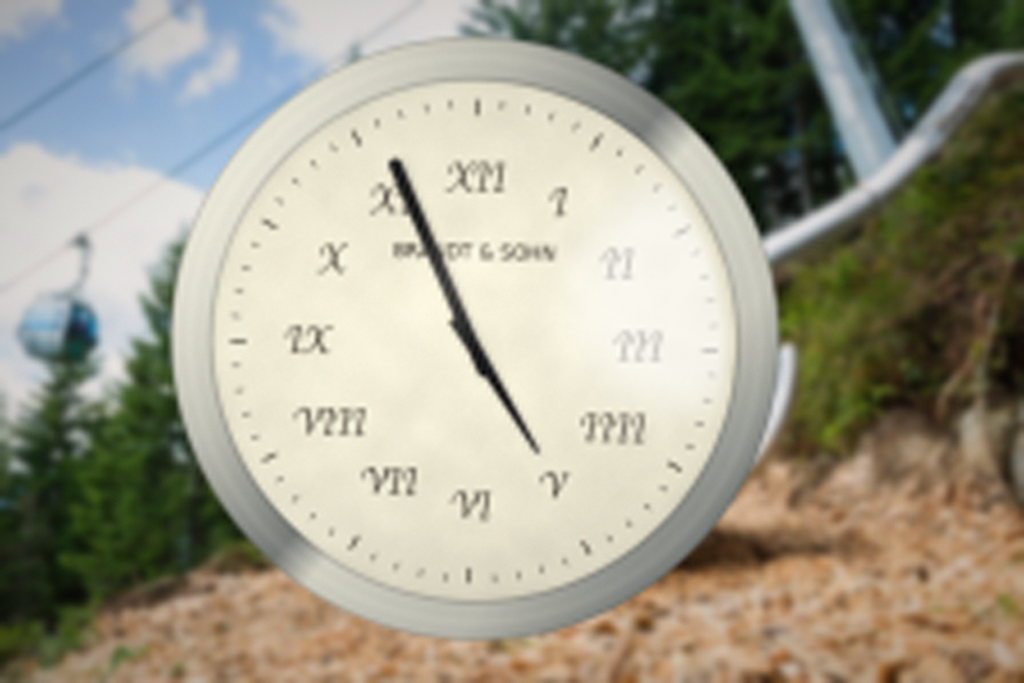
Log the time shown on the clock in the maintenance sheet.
4:56
